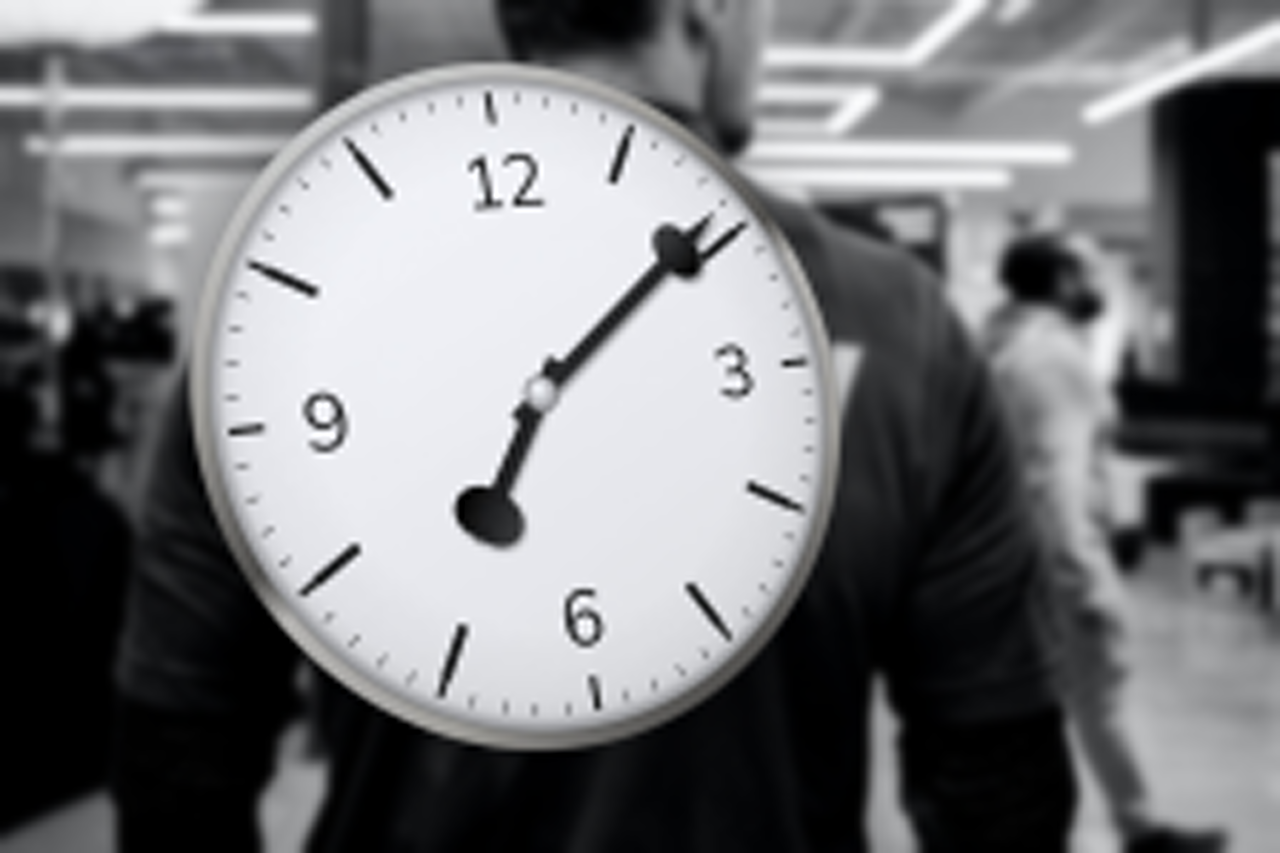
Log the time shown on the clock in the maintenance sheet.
7:09
